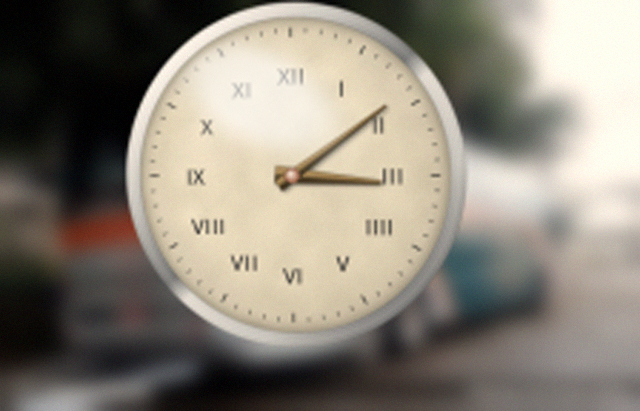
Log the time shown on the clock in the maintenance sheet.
3:09
